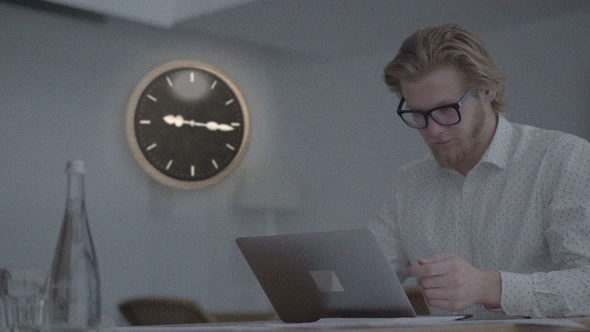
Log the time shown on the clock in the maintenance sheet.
9:16
